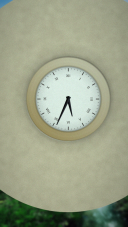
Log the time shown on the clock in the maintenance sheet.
5:34
